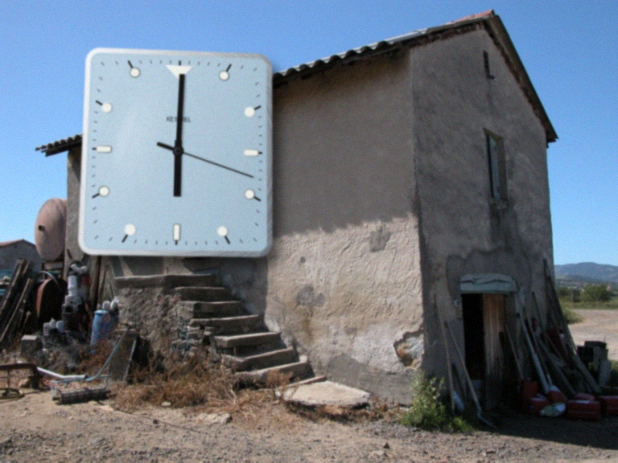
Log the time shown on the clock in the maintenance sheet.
6:00:18
